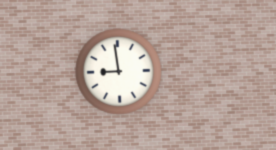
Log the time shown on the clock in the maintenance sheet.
8:59
